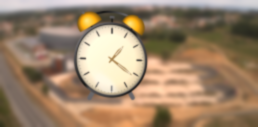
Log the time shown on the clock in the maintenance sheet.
1:21
